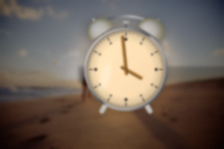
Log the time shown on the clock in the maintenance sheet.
3:59
